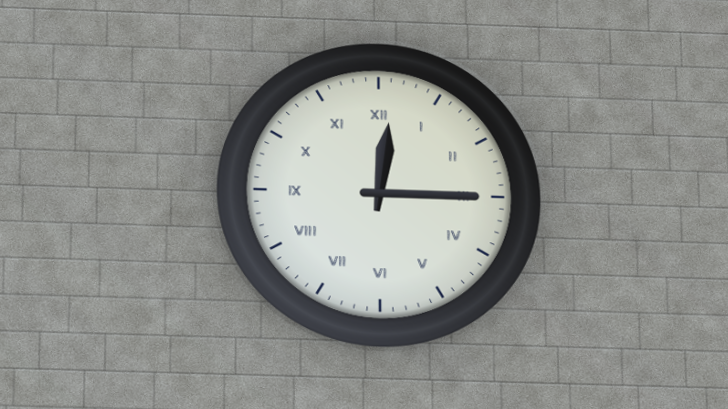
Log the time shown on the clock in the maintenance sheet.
12:15
